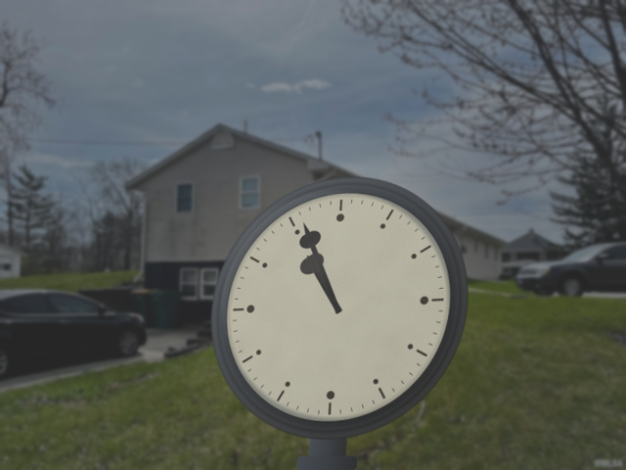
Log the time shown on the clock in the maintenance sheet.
10:56
